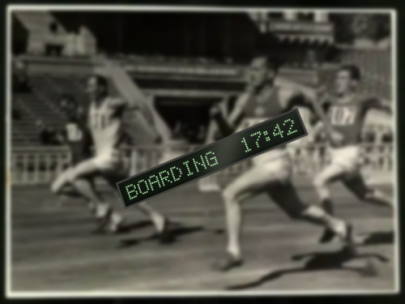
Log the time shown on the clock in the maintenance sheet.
17:42
